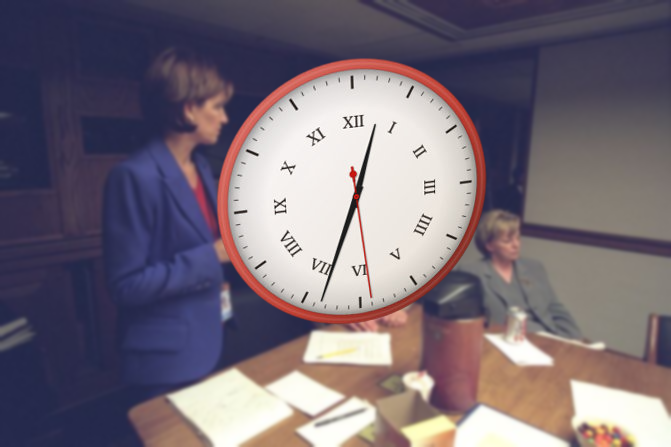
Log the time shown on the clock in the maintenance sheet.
12:33:29
